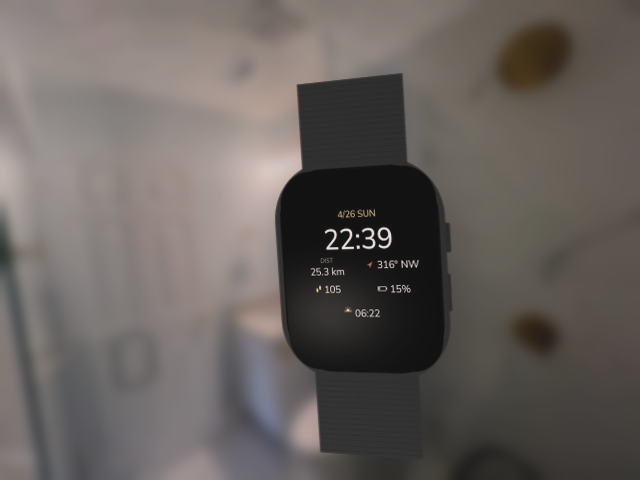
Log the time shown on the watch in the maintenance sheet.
22:39
